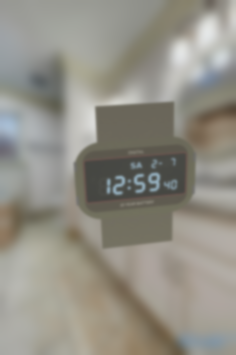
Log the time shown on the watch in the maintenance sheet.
12:59
